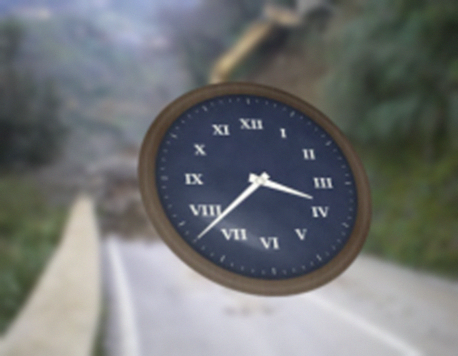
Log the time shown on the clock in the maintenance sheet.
3:38
